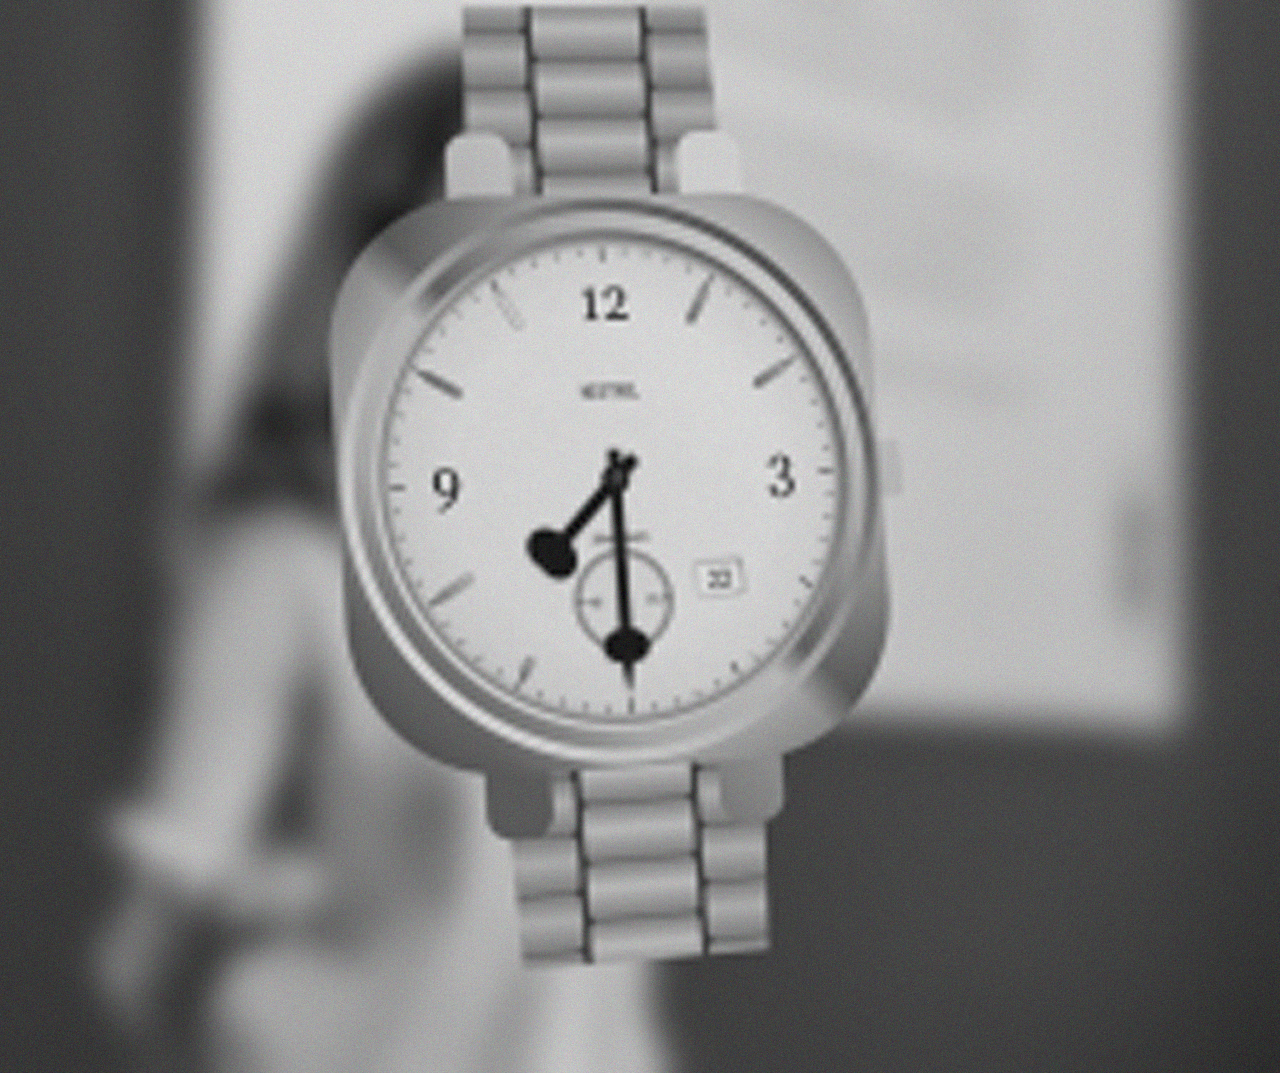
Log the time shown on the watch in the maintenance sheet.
7:30
